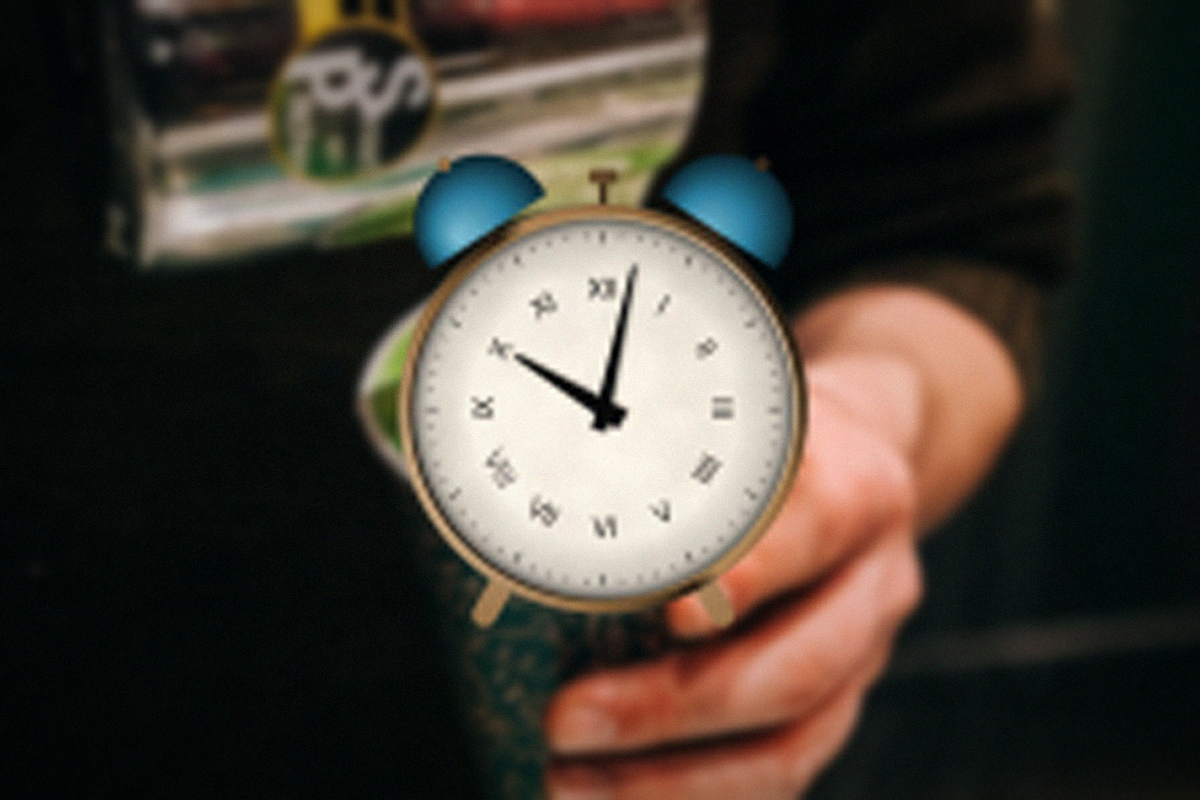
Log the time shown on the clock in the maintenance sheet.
10:02
